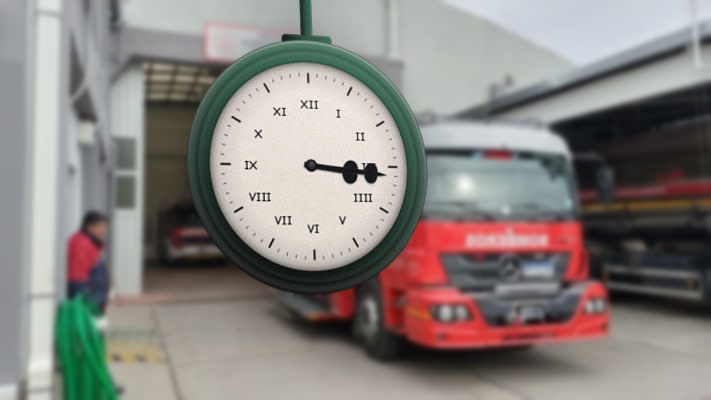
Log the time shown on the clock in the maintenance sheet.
3:16
